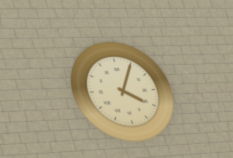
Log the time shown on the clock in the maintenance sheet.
4:05
